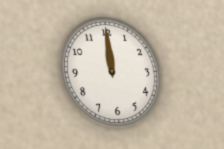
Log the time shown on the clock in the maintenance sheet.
12:00
